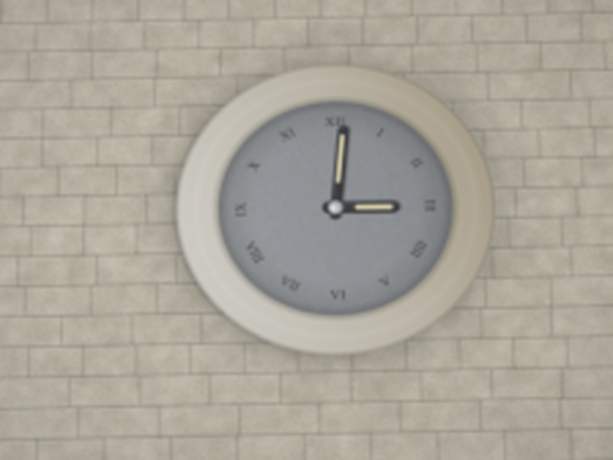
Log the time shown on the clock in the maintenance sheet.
3:01
